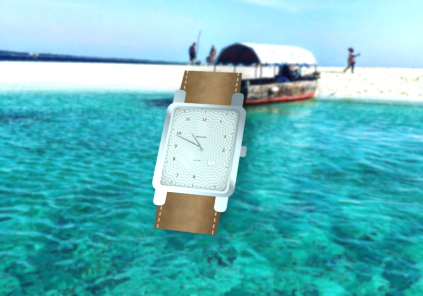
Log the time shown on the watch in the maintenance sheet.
10:49
